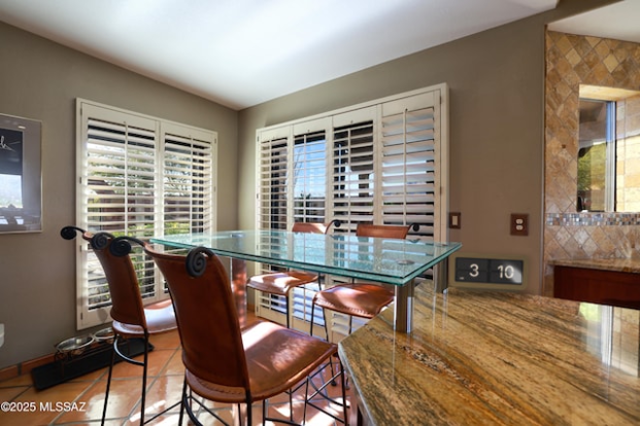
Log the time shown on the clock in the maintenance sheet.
3:10
